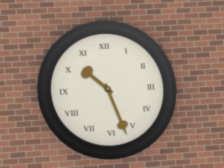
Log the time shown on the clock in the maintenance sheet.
10:27
